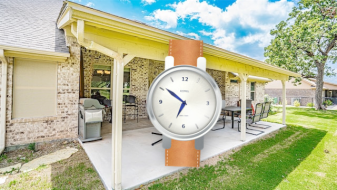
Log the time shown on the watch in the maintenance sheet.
6:51
